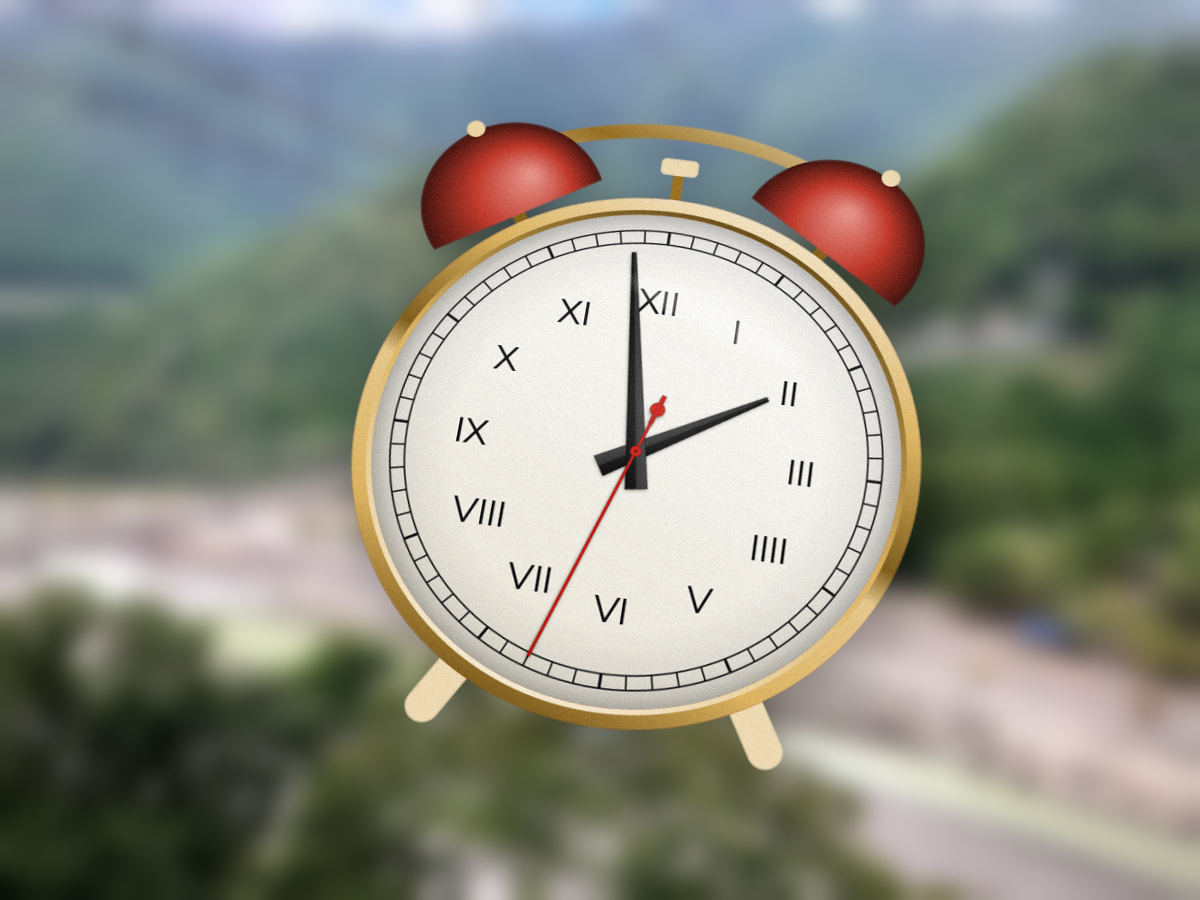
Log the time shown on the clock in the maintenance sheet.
1:58:33
